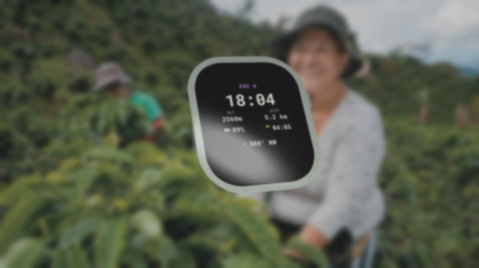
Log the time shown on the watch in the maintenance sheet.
18:04
